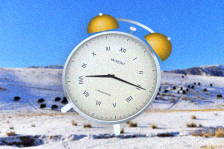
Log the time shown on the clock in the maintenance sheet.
8:15
